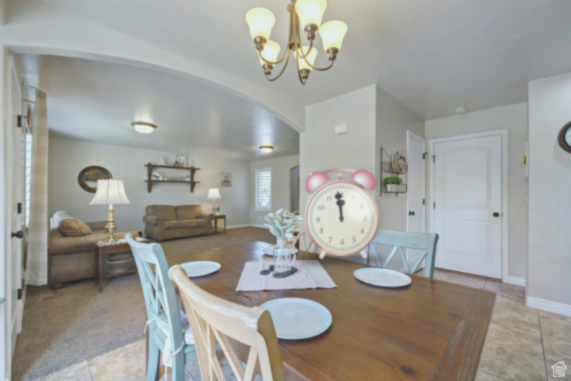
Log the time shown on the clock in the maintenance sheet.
11:59
